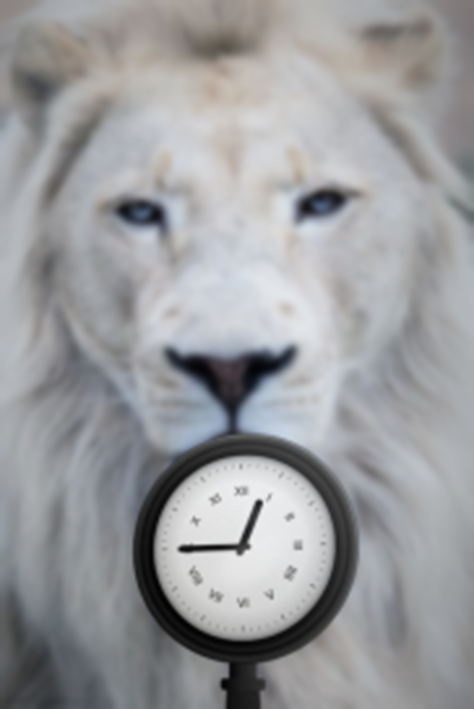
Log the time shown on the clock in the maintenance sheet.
12:45
